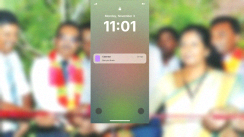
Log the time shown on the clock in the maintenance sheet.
11:01
